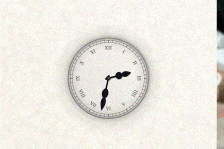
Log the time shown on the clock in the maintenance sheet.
2:32
